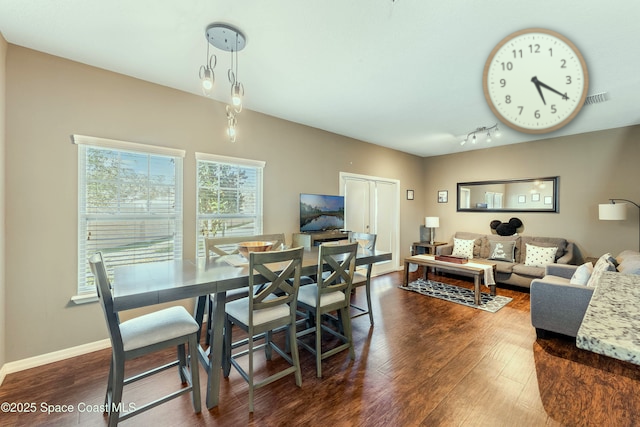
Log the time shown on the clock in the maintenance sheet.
5:20
